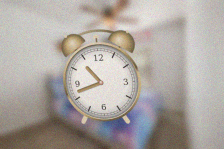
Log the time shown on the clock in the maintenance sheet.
10:42
